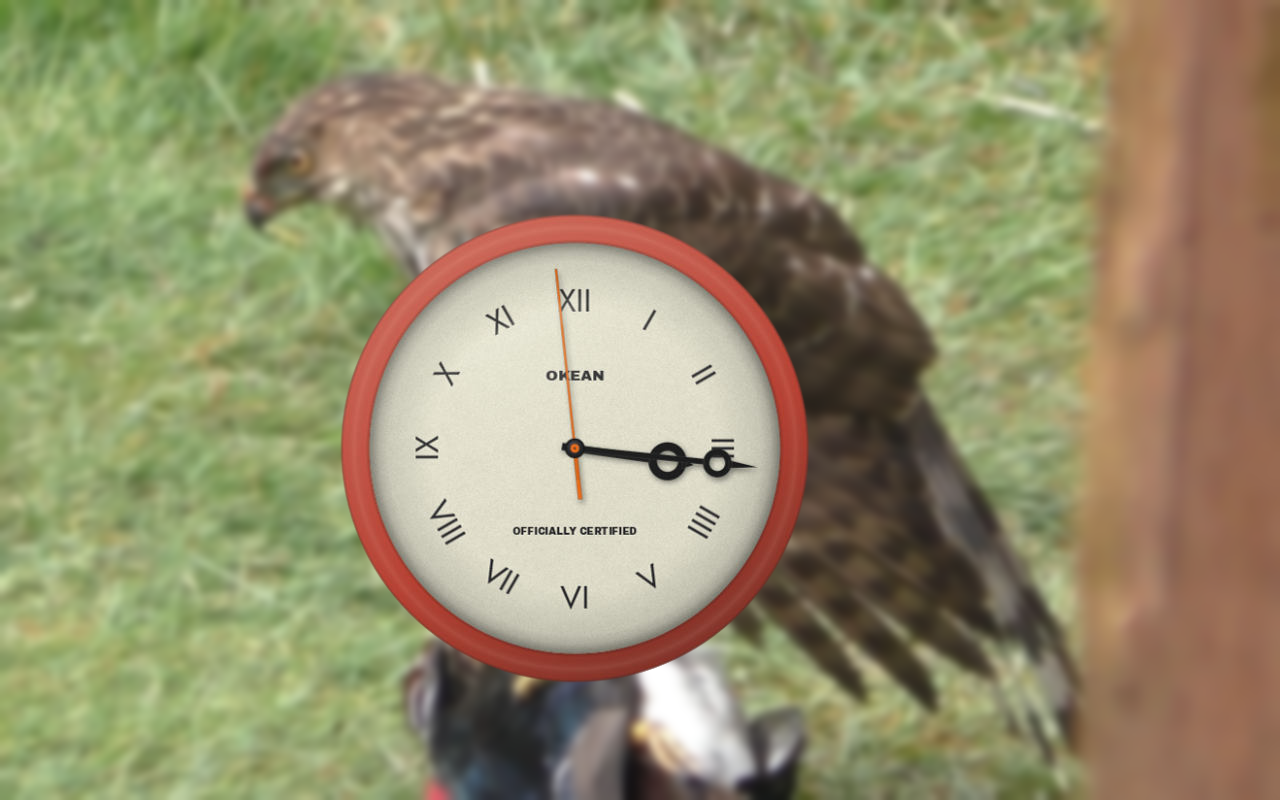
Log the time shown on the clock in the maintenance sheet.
3:15:59
